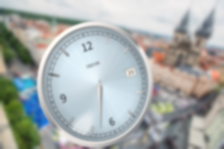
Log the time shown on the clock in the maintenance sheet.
6:33
